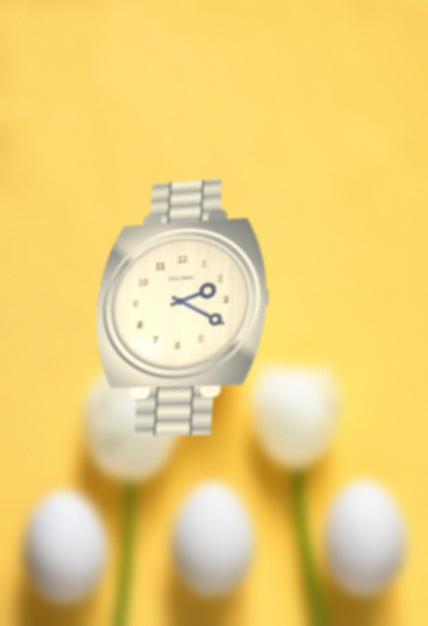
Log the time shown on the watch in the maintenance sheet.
2:20
